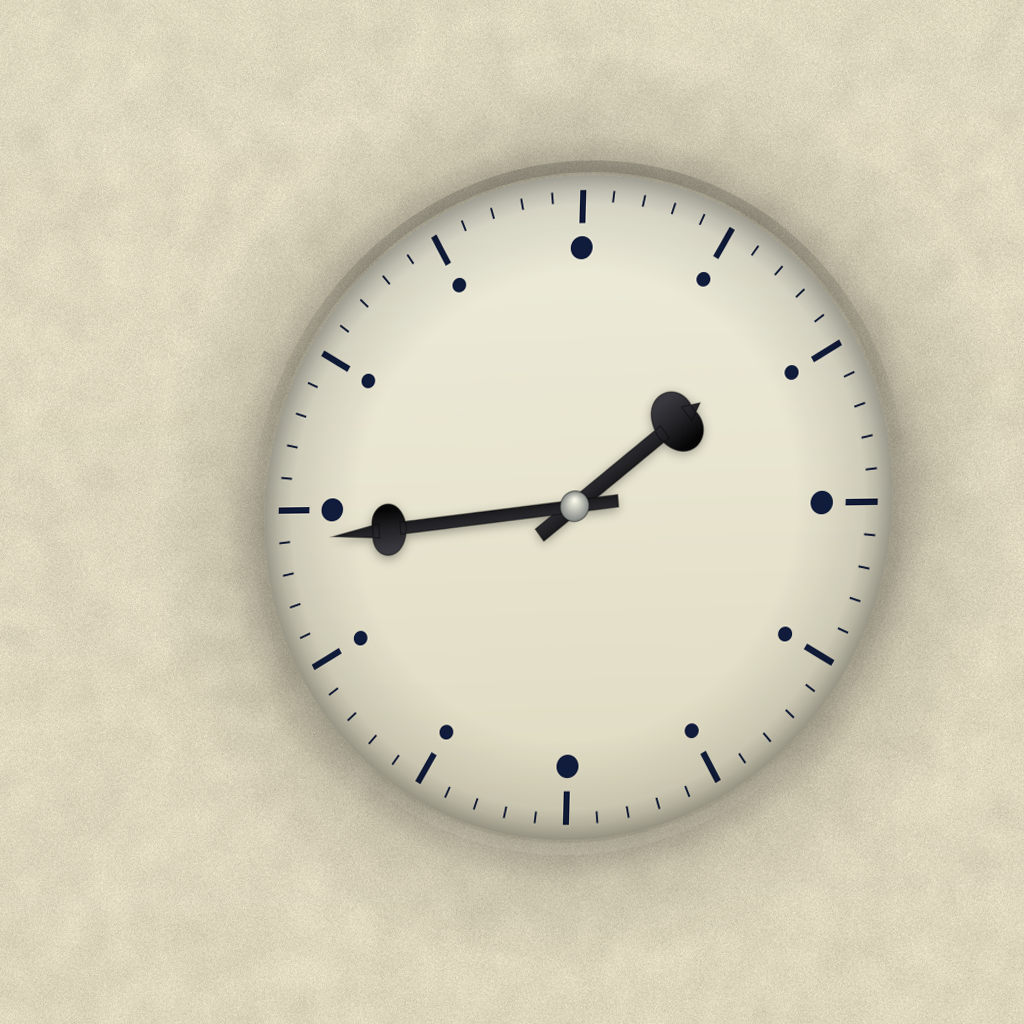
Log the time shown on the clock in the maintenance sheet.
1:44
